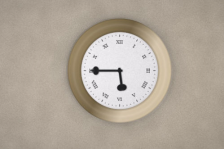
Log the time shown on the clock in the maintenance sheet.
5:45
